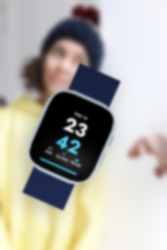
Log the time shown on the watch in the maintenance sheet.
23:42
